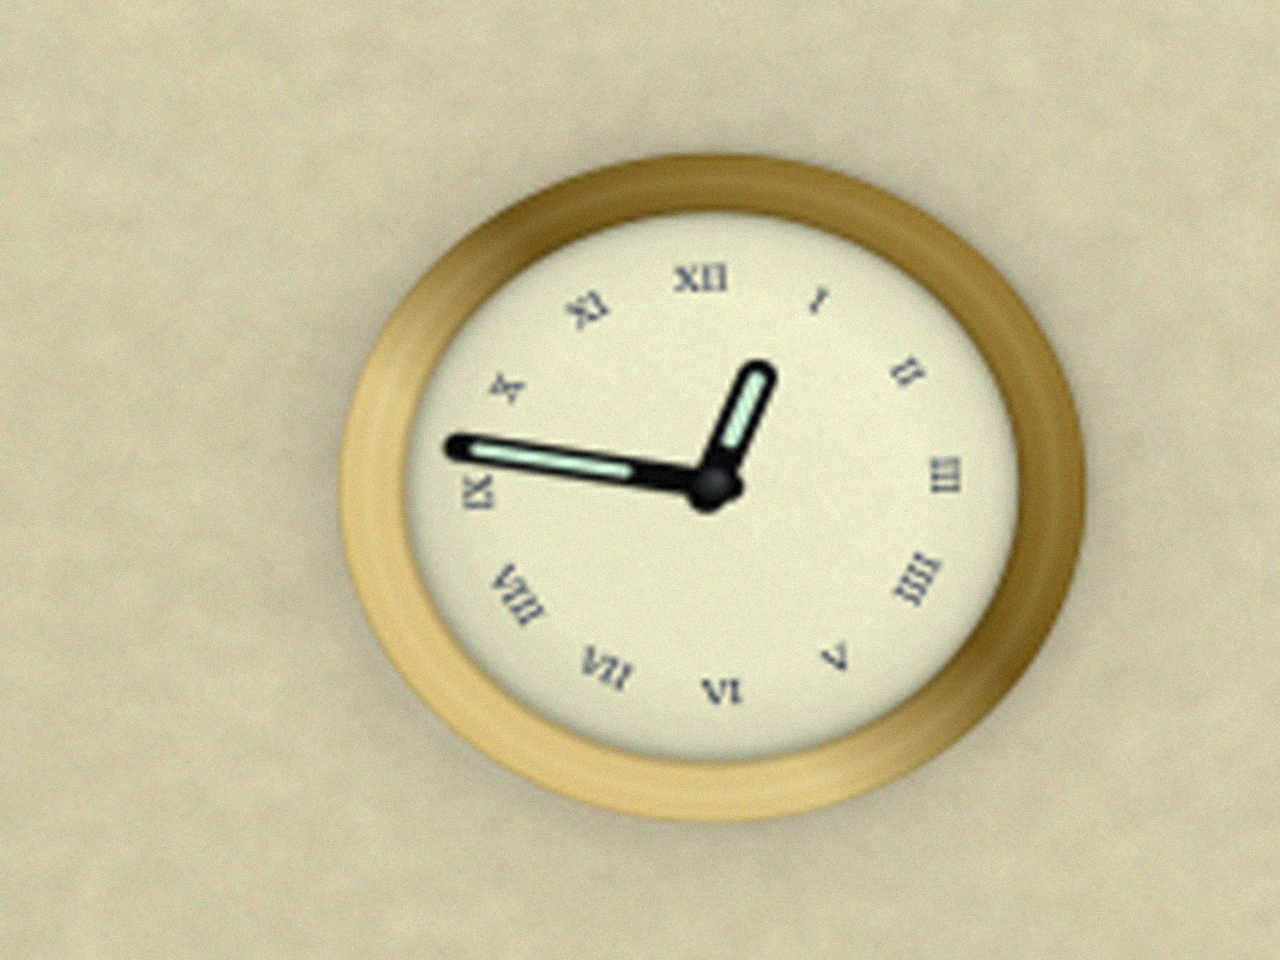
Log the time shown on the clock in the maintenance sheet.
12:47
